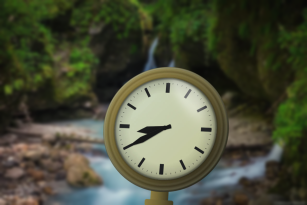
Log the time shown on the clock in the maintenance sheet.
8:40
